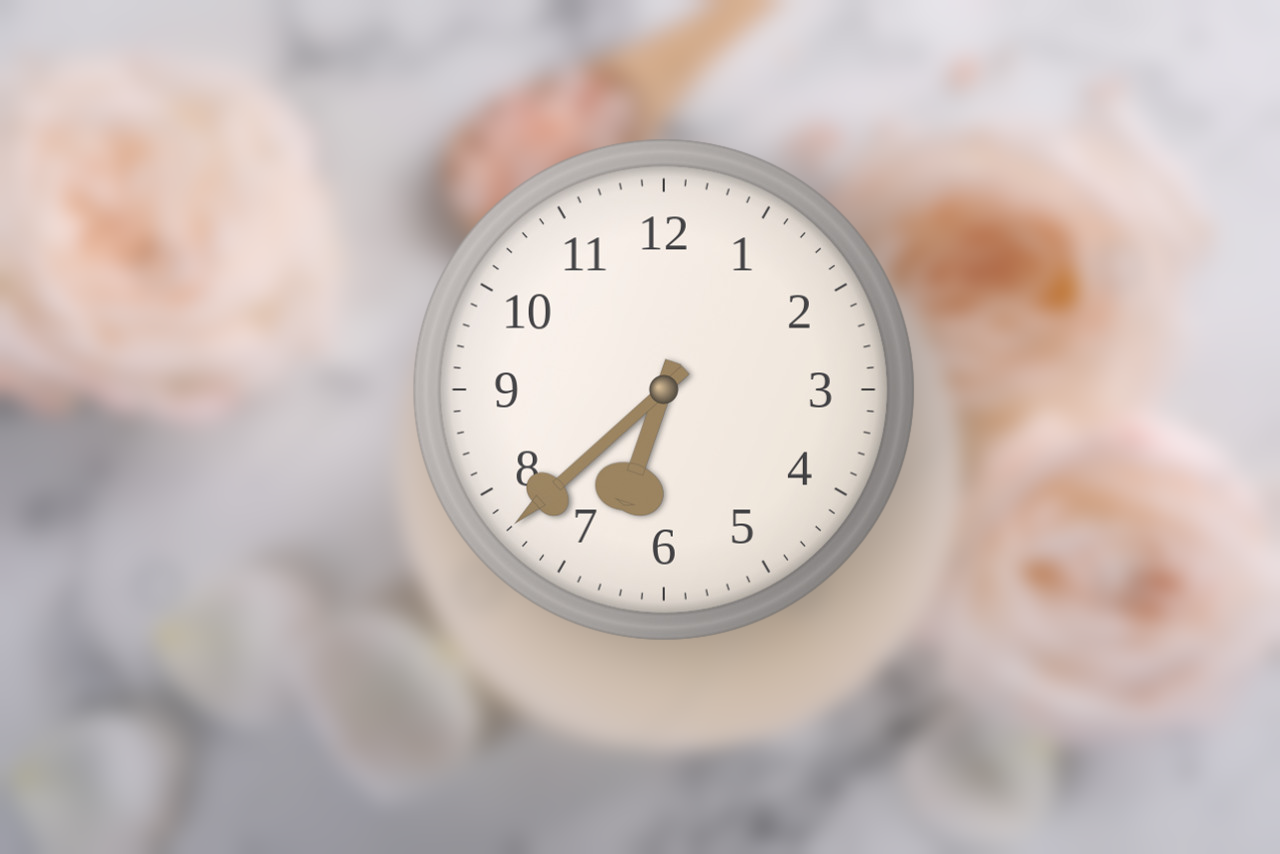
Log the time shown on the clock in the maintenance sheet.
6:38
